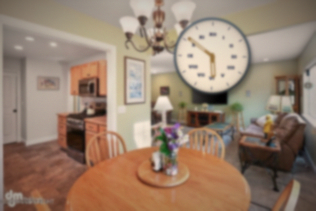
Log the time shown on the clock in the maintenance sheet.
5:51
